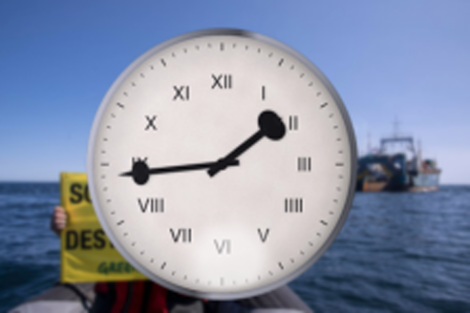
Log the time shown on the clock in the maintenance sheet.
1:44
